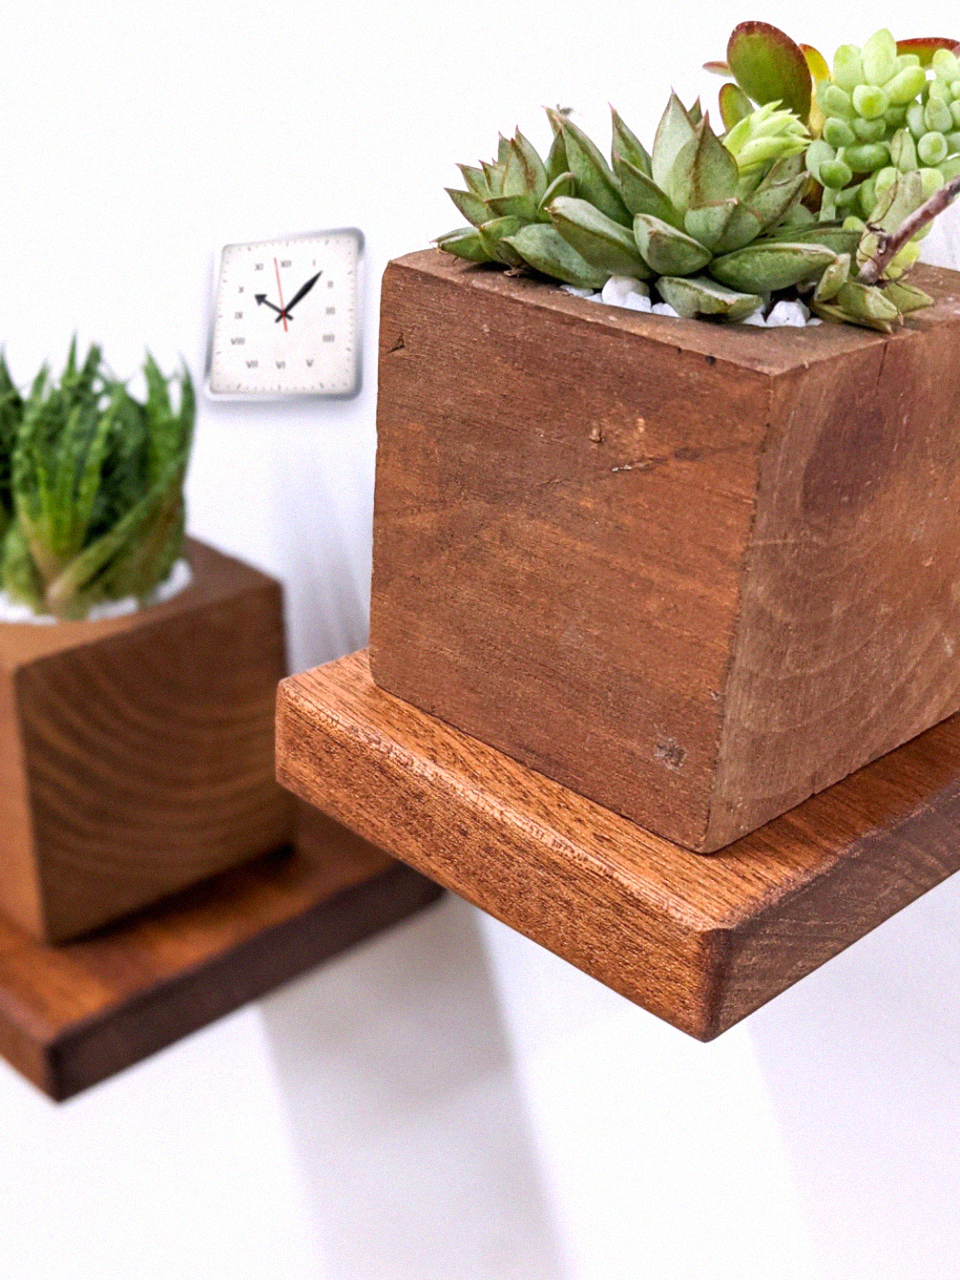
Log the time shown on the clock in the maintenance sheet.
10:06:58
